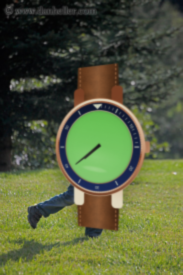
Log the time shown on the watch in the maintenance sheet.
7:39
